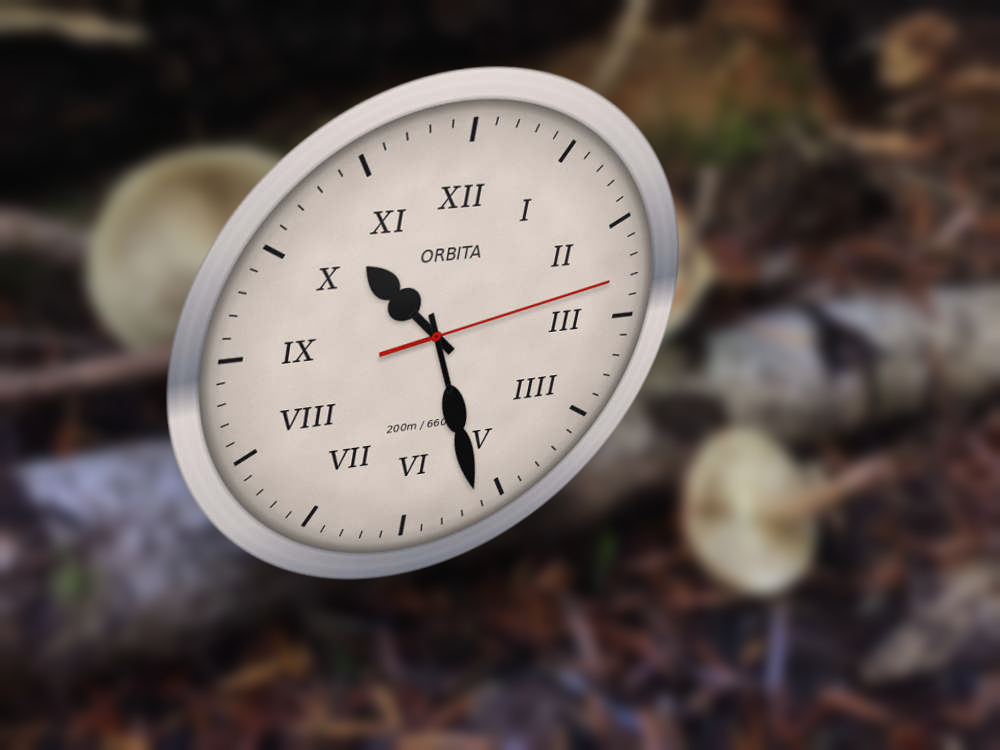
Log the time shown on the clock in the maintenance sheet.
10:26:13
